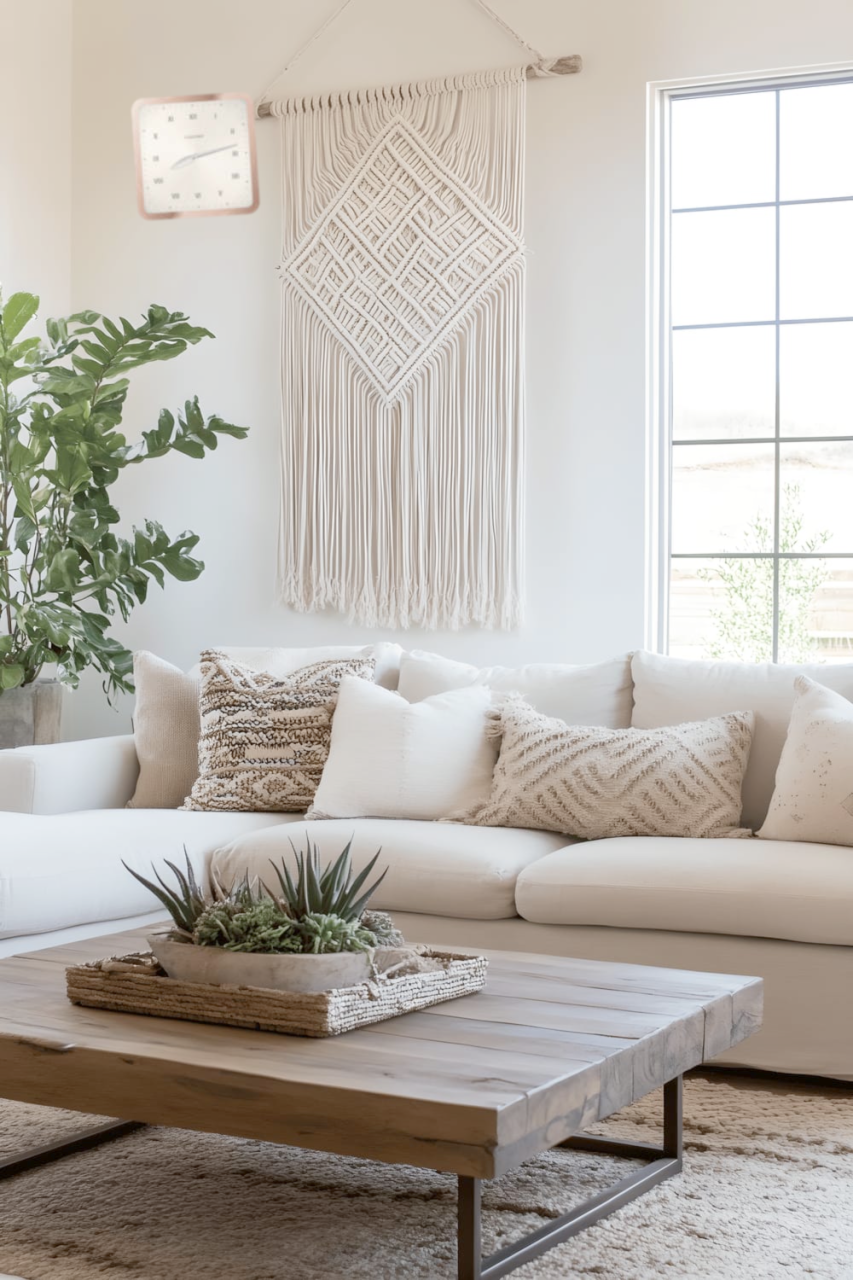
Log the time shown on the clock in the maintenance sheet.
8:13
